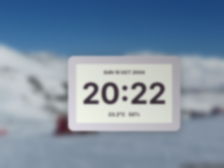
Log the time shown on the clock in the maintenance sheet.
20:22
